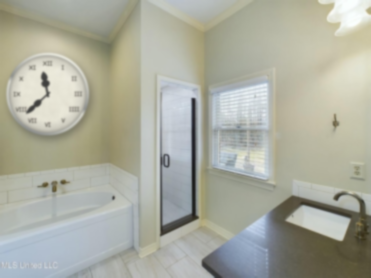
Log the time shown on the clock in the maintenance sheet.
11:38
